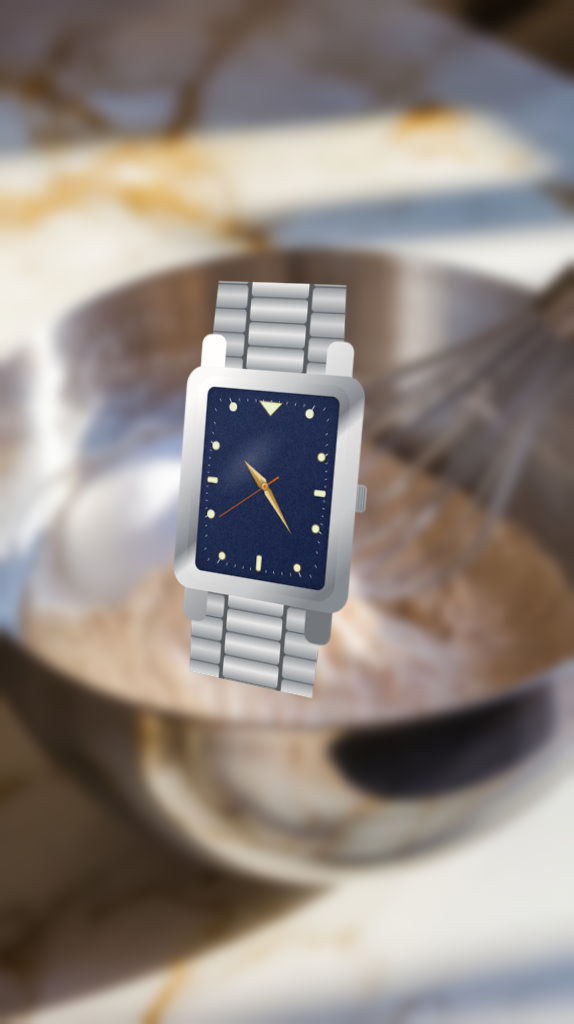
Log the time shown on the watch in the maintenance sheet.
10:23:39
